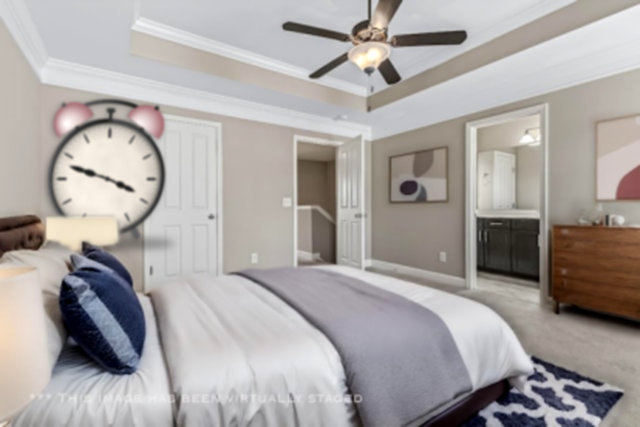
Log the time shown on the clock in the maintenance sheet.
3:48
